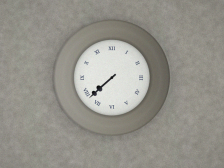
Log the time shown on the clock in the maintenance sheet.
7:38
